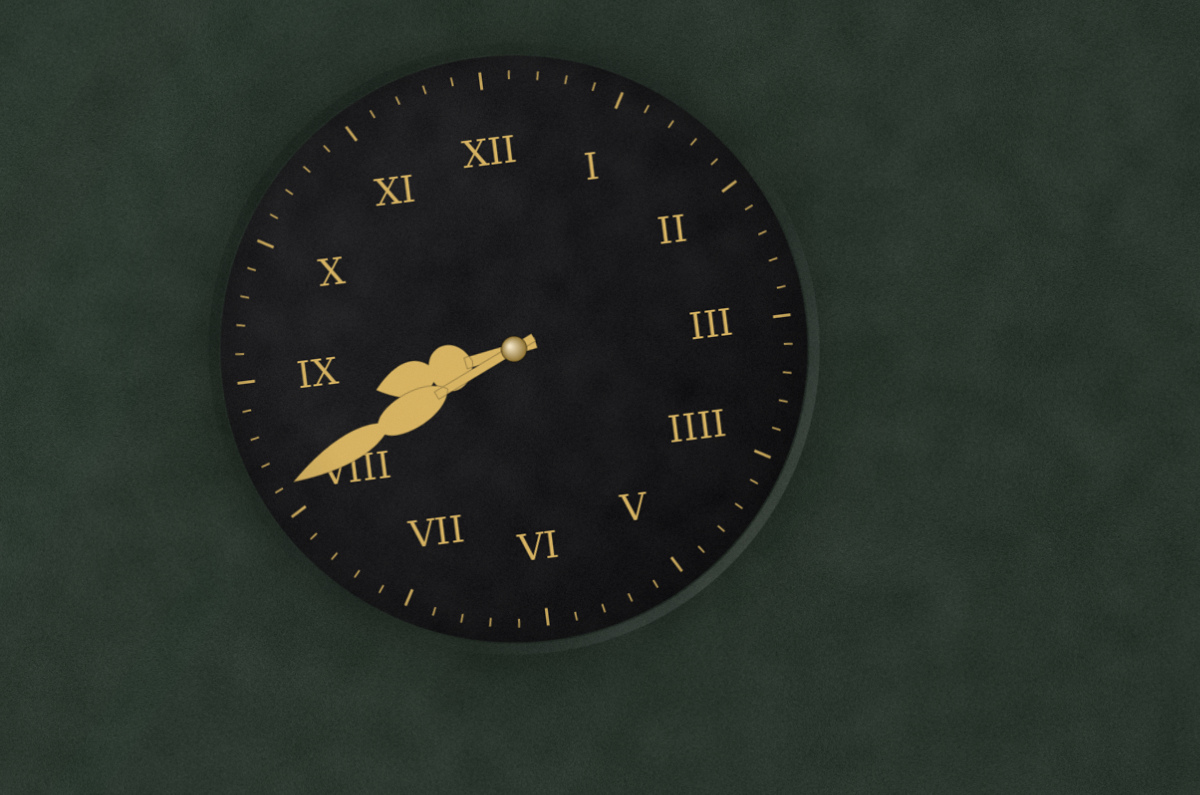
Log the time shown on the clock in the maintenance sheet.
8:41
